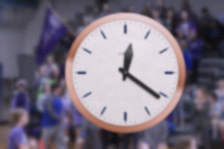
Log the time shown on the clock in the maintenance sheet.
12:21
